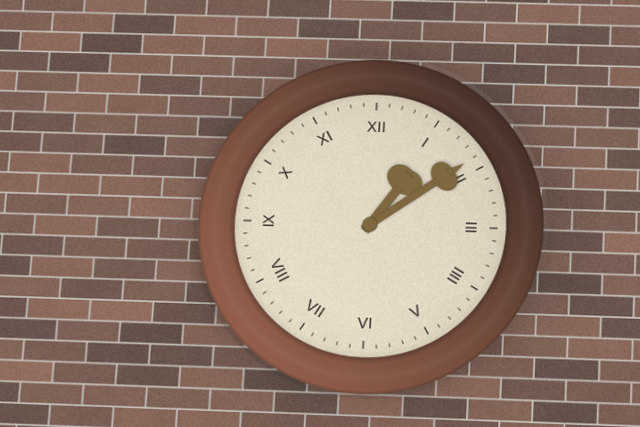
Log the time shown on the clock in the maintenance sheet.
1:09
